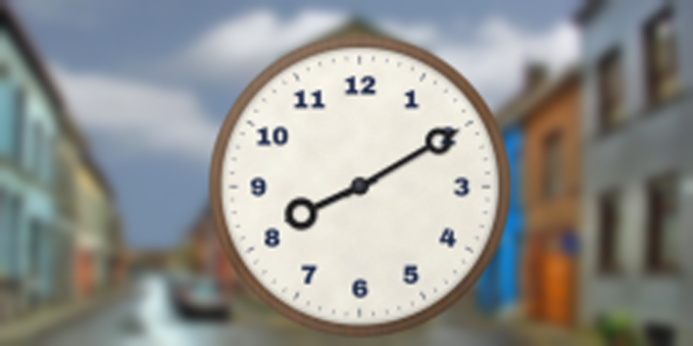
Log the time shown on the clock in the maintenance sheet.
8:10
